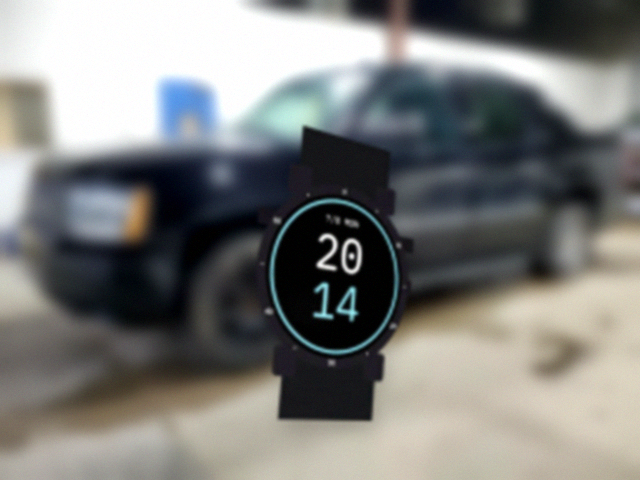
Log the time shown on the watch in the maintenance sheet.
20:14
